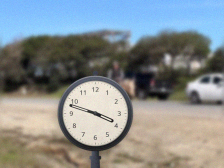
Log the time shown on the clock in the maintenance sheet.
3:48
